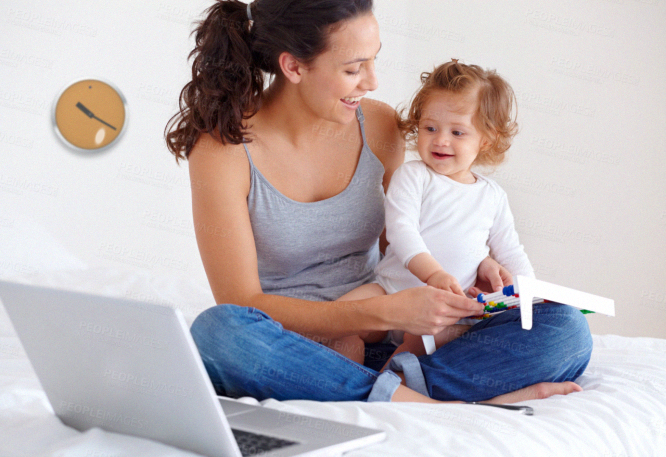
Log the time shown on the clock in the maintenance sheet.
10:20
